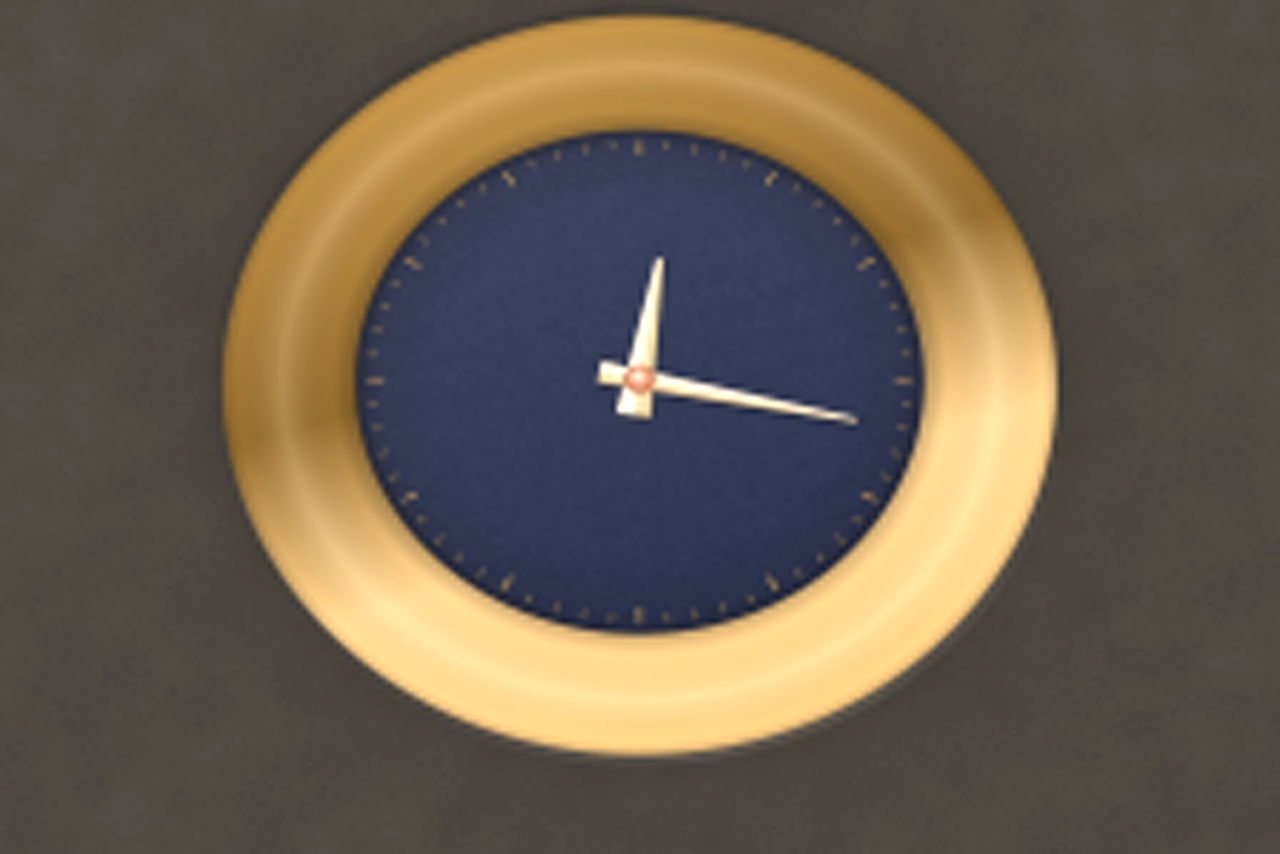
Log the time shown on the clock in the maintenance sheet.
12:17
